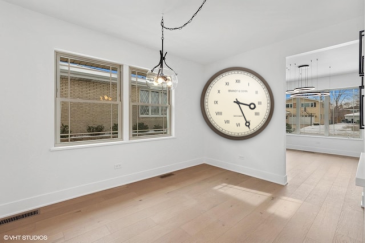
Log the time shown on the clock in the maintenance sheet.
3:26
